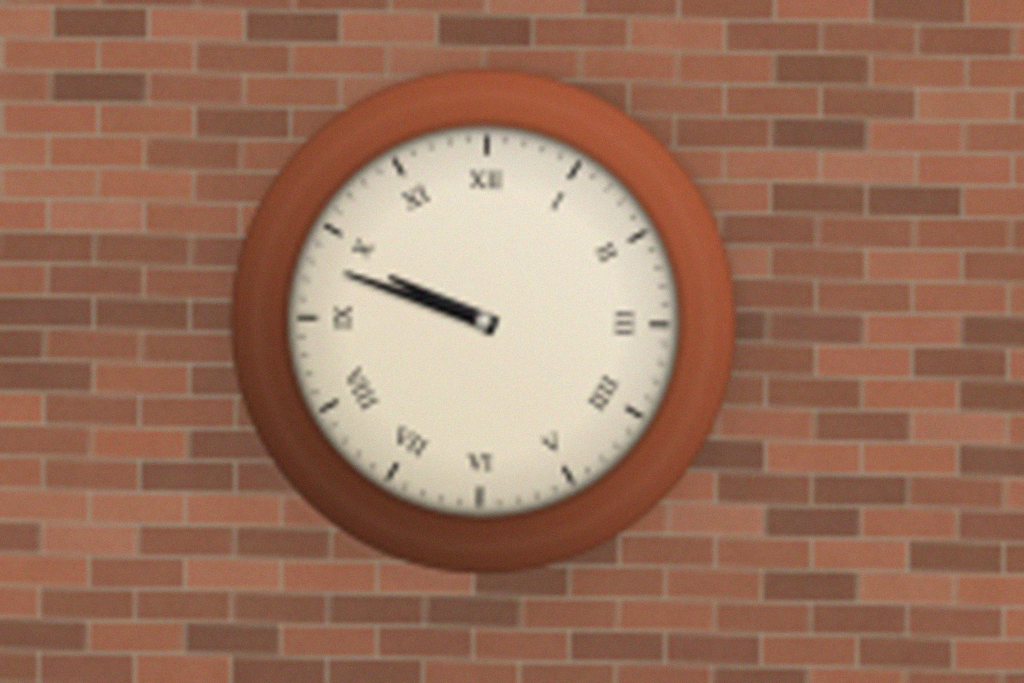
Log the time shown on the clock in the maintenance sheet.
9:48
